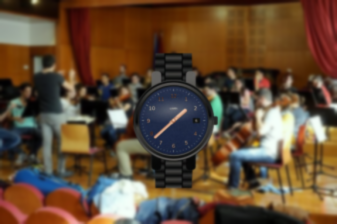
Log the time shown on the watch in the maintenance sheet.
1:38
